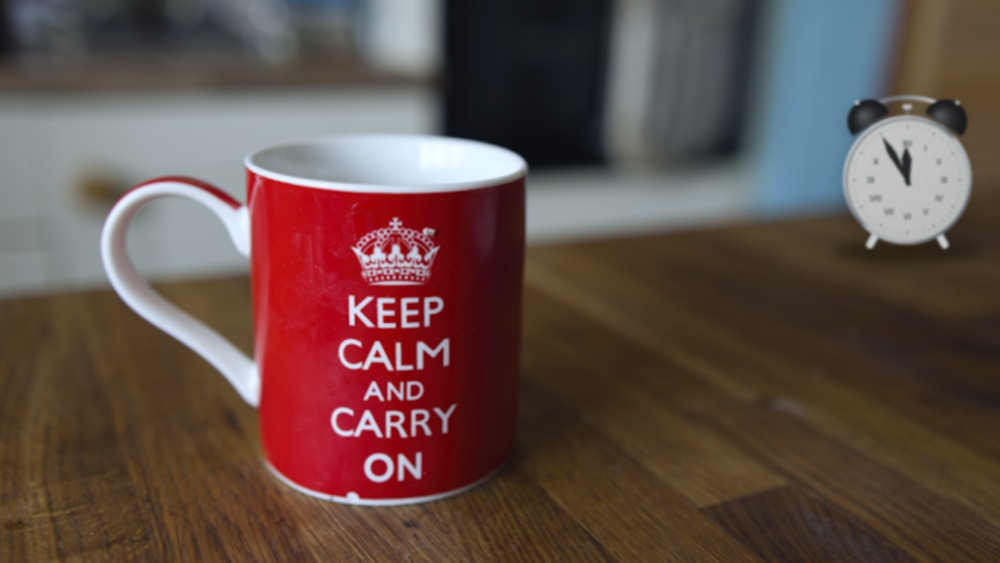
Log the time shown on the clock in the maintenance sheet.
11:55
